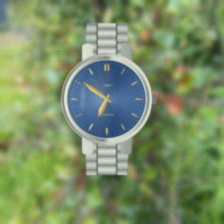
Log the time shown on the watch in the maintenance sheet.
6:51
